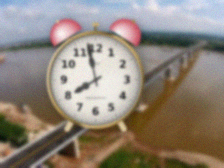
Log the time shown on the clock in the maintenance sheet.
7:58
